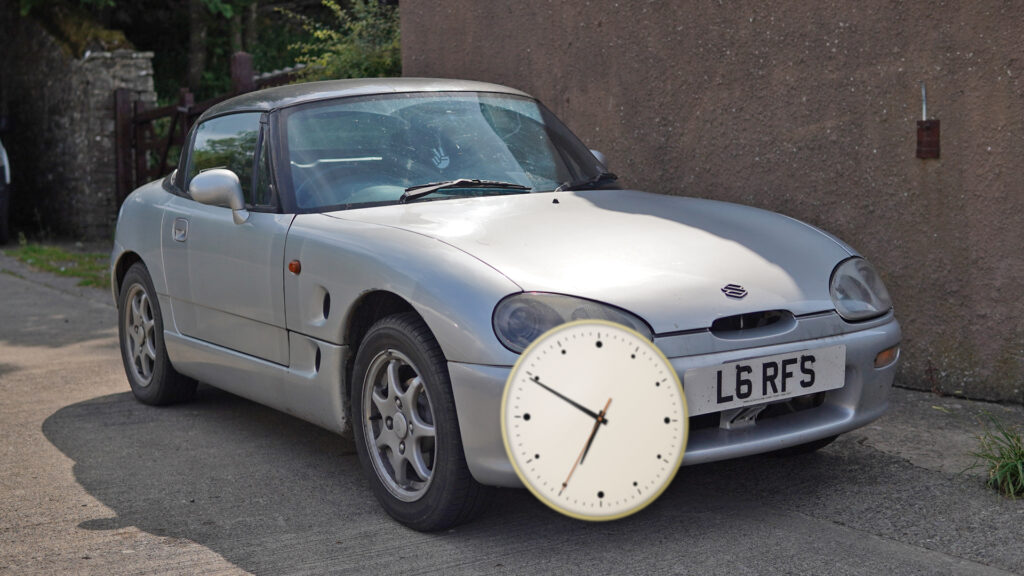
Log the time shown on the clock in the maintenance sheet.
6:49:35
